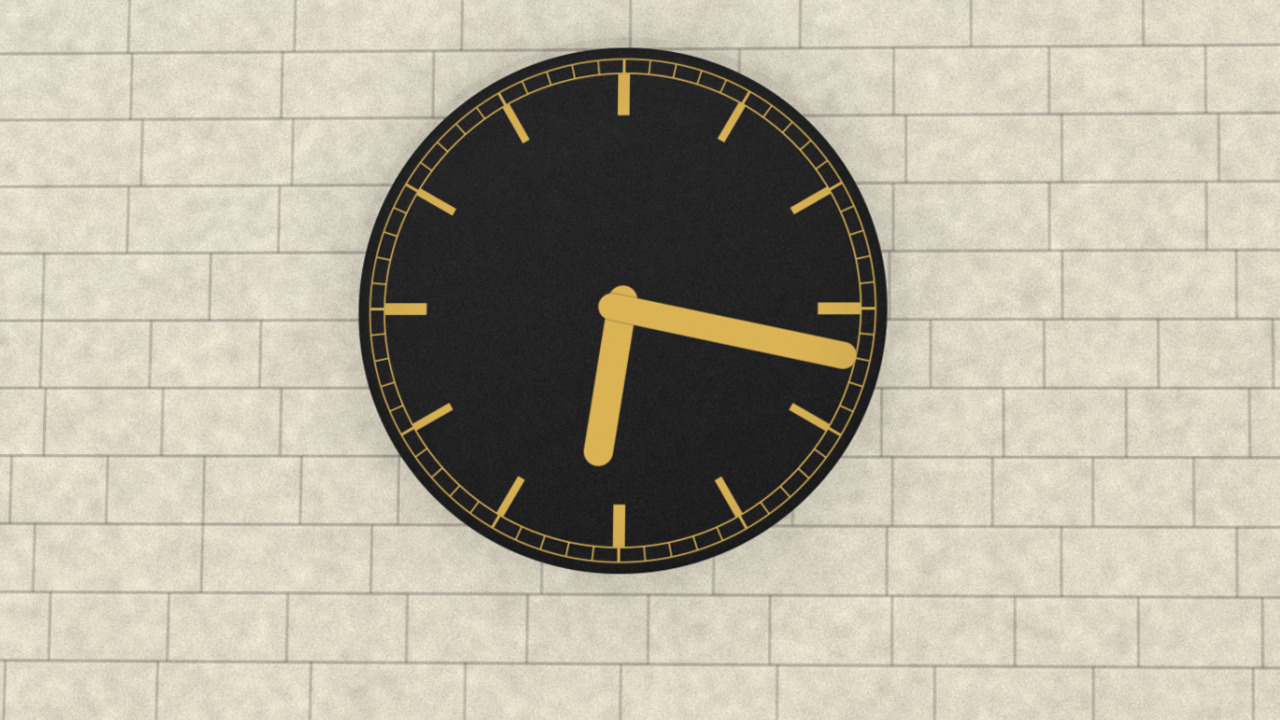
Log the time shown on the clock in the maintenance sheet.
6:17
